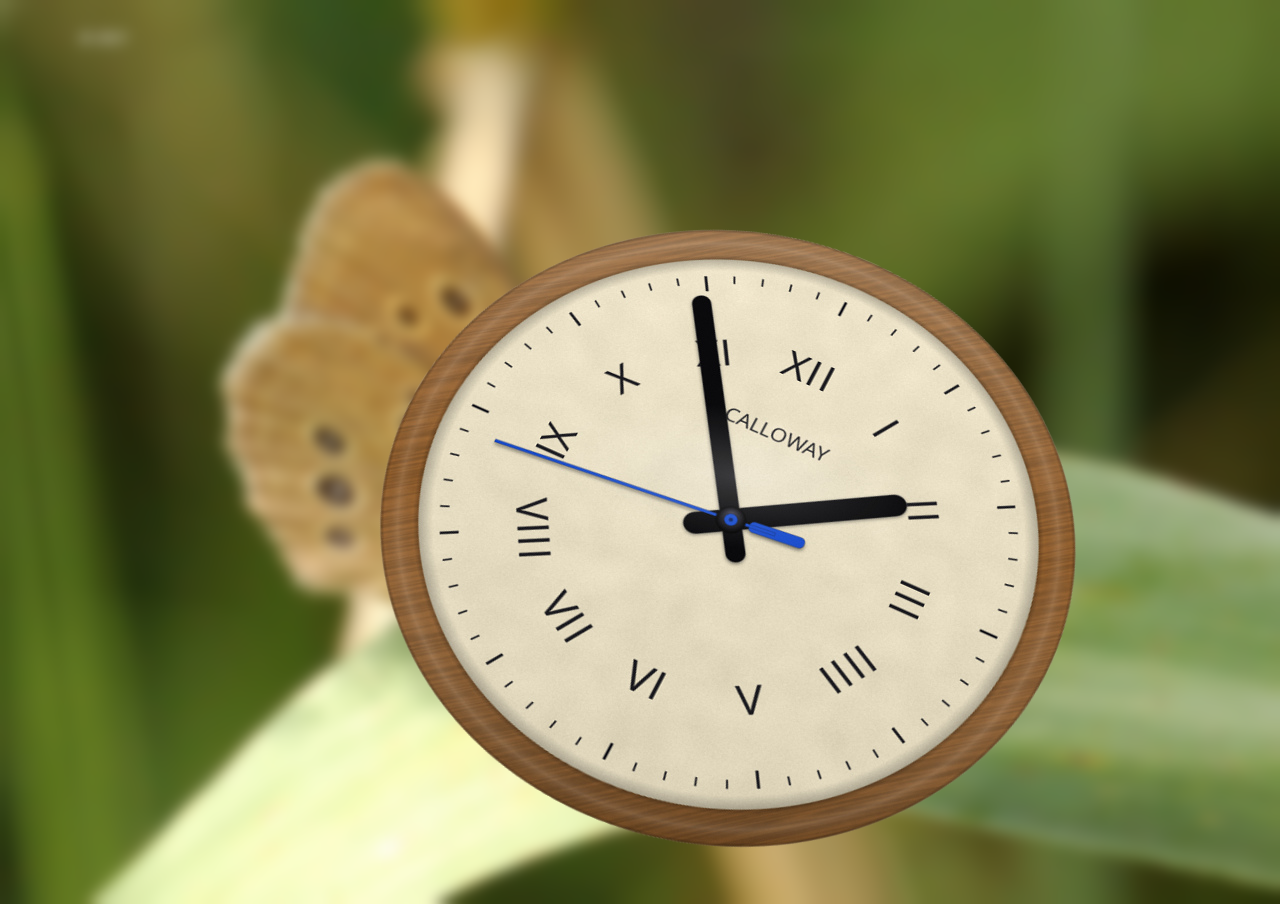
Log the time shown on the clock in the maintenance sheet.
1:54:44
